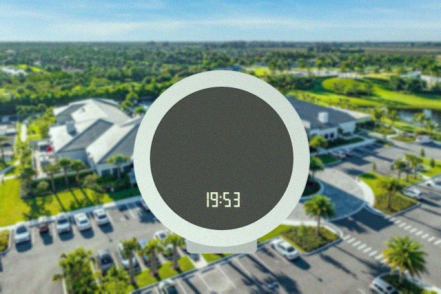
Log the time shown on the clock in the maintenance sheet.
19:53
